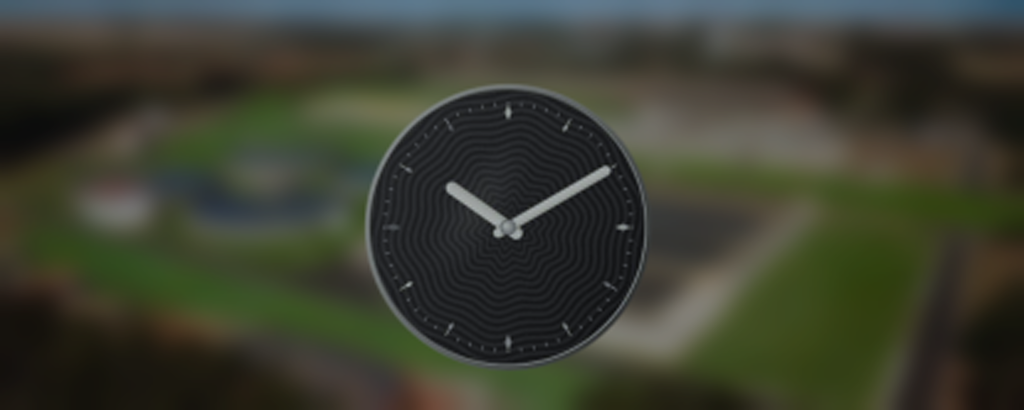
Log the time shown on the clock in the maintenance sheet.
10:10
